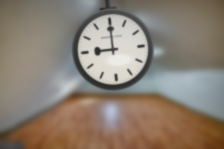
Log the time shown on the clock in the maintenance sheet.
9:00
